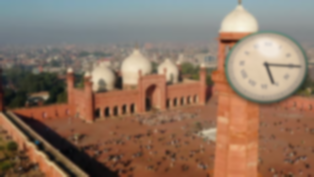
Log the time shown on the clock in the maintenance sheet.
5:15
